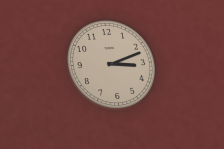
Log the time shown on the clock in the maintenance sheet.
3:12
